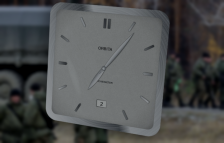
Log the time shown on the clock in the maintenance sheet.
7:06
